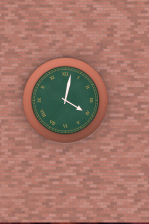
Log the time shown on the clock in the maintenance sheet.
4:02
